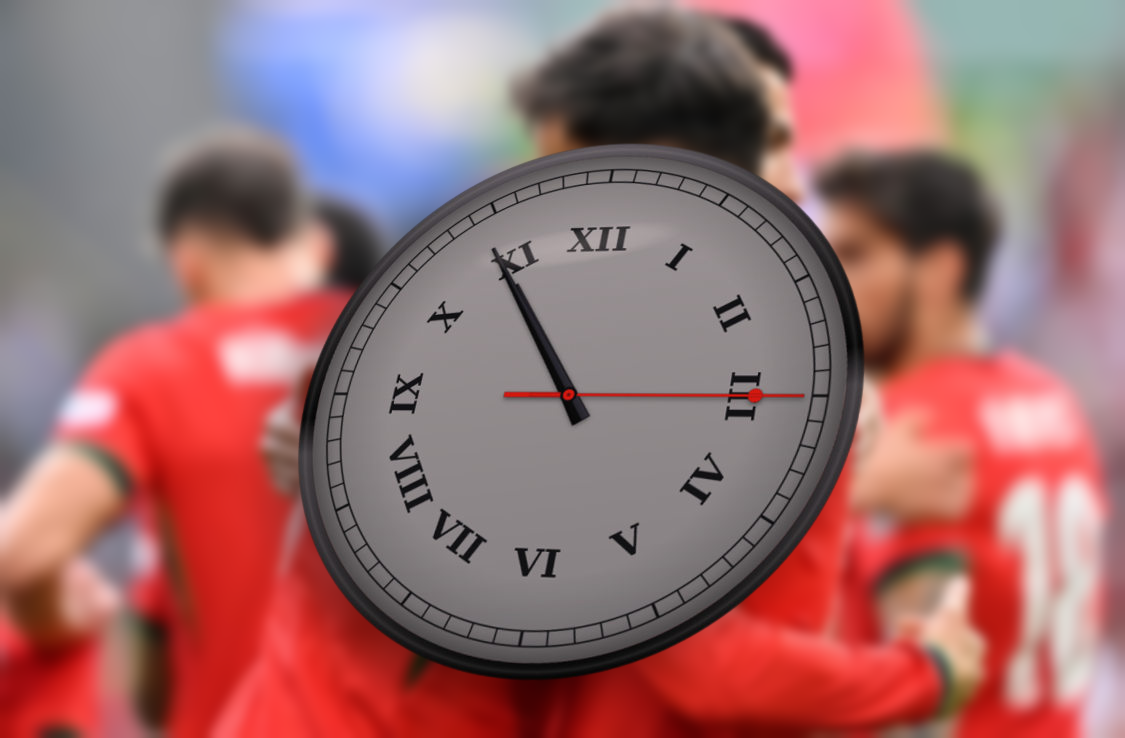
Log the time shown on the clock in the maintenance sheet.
10:54:15
